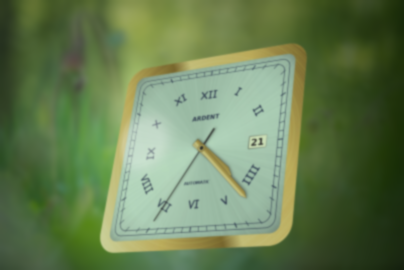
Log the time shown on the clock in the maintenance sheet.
4:22:35
